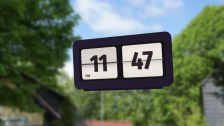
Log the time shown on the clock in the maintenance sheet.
11:47
